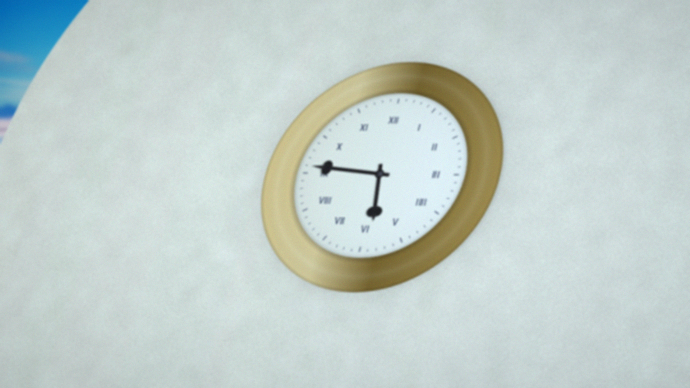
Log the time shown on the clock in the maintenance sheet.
5:46
